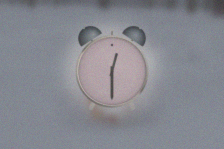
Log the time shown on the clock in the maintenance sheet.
12:30
